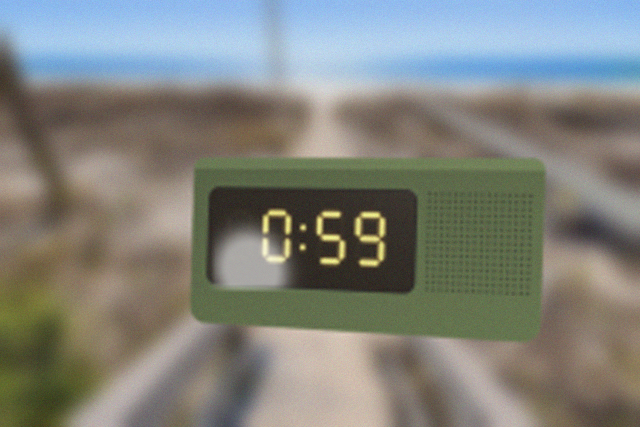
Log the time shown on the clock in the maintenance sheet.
0:59
